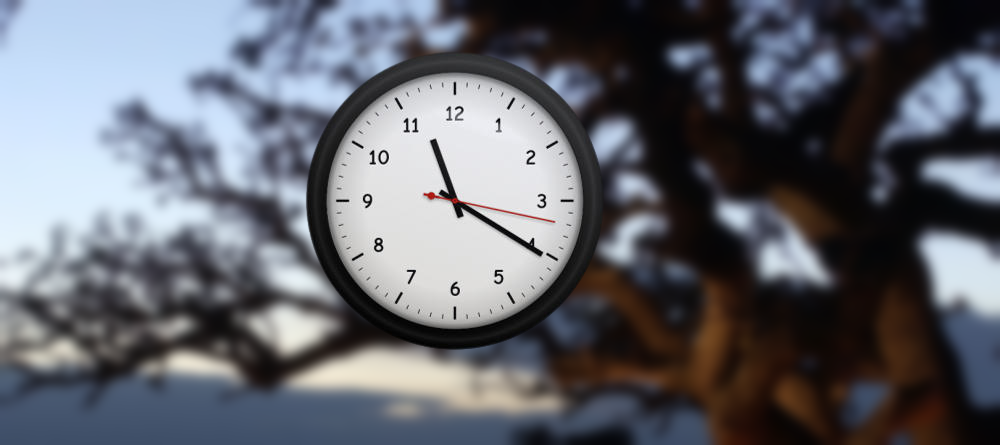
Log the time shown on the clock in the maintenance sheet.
11:20:17
